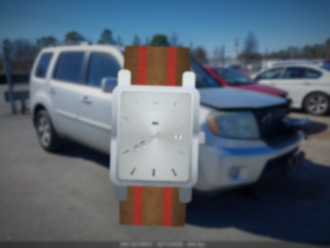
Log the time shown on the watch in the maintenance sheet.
7:39
